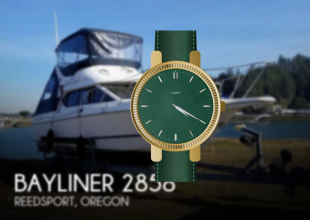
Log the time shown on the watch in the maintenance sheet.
4:20
